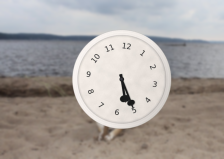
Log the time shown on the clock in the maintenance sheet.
5:25
